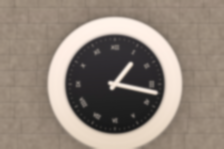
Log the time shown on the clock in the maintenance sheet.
1:17
